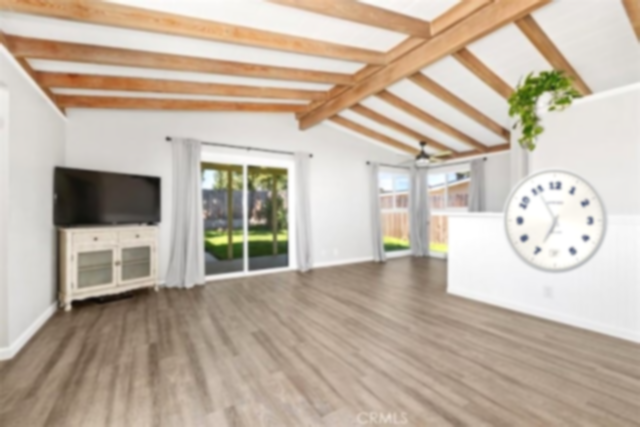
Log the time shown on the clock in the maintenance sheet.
6:55
